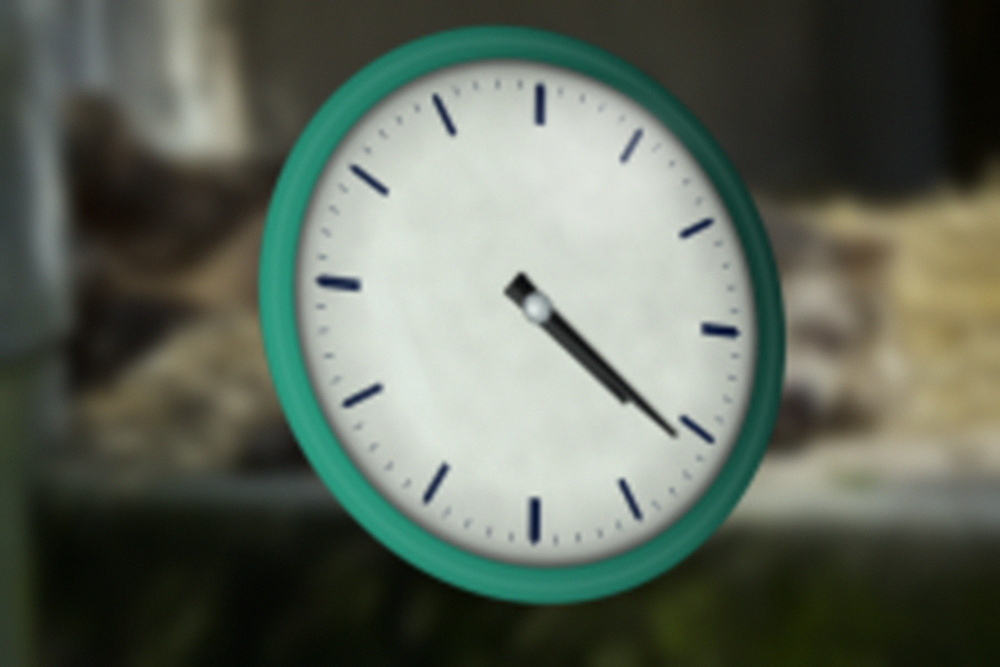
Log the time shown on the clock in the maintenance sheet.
4:21
